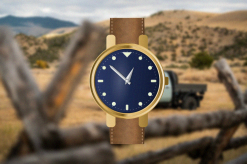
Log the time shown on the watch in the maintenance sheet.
12:52
